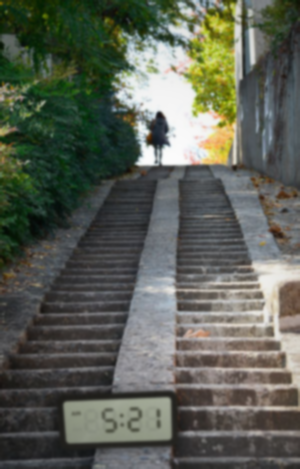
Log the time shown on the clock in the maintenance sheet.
5:21
